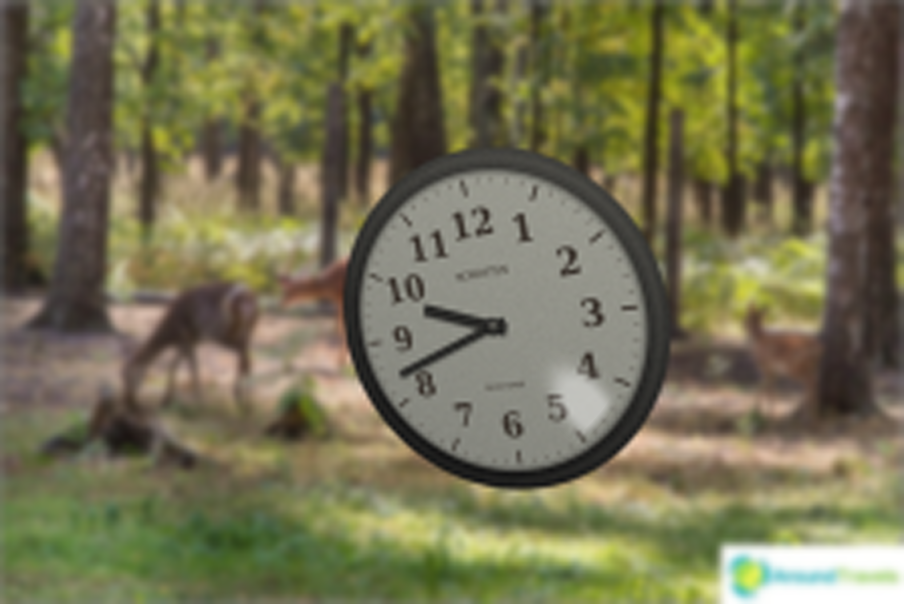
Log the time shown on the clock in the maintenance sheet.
9:42
